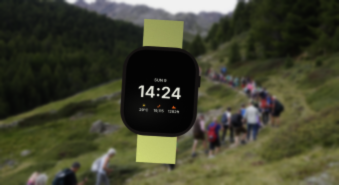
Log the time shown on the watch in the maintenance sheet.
14:24
